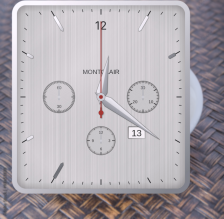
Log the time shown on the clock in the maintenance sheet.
12:21
